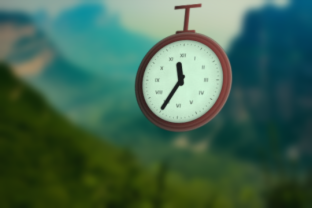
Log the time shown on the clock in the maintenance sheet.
11:35
